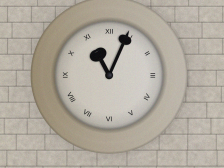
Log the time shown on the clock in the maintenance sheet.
11:04
